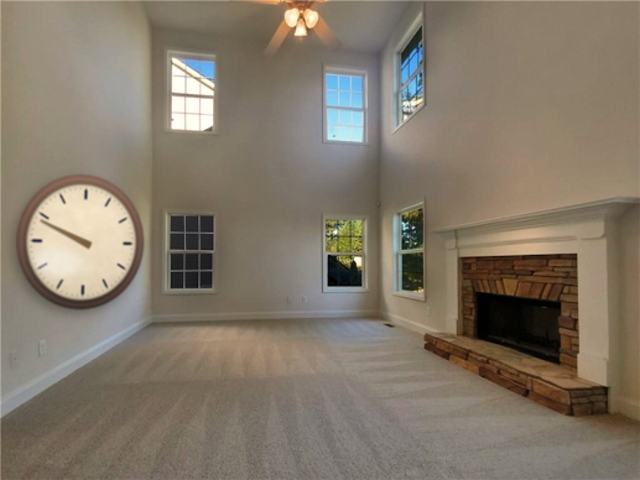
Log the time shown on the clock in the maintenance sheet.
9:49
